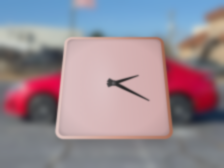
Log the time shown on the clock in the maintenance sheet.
2:20
